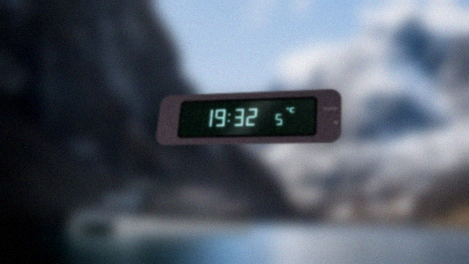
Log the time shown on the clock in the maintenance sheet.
19:32
